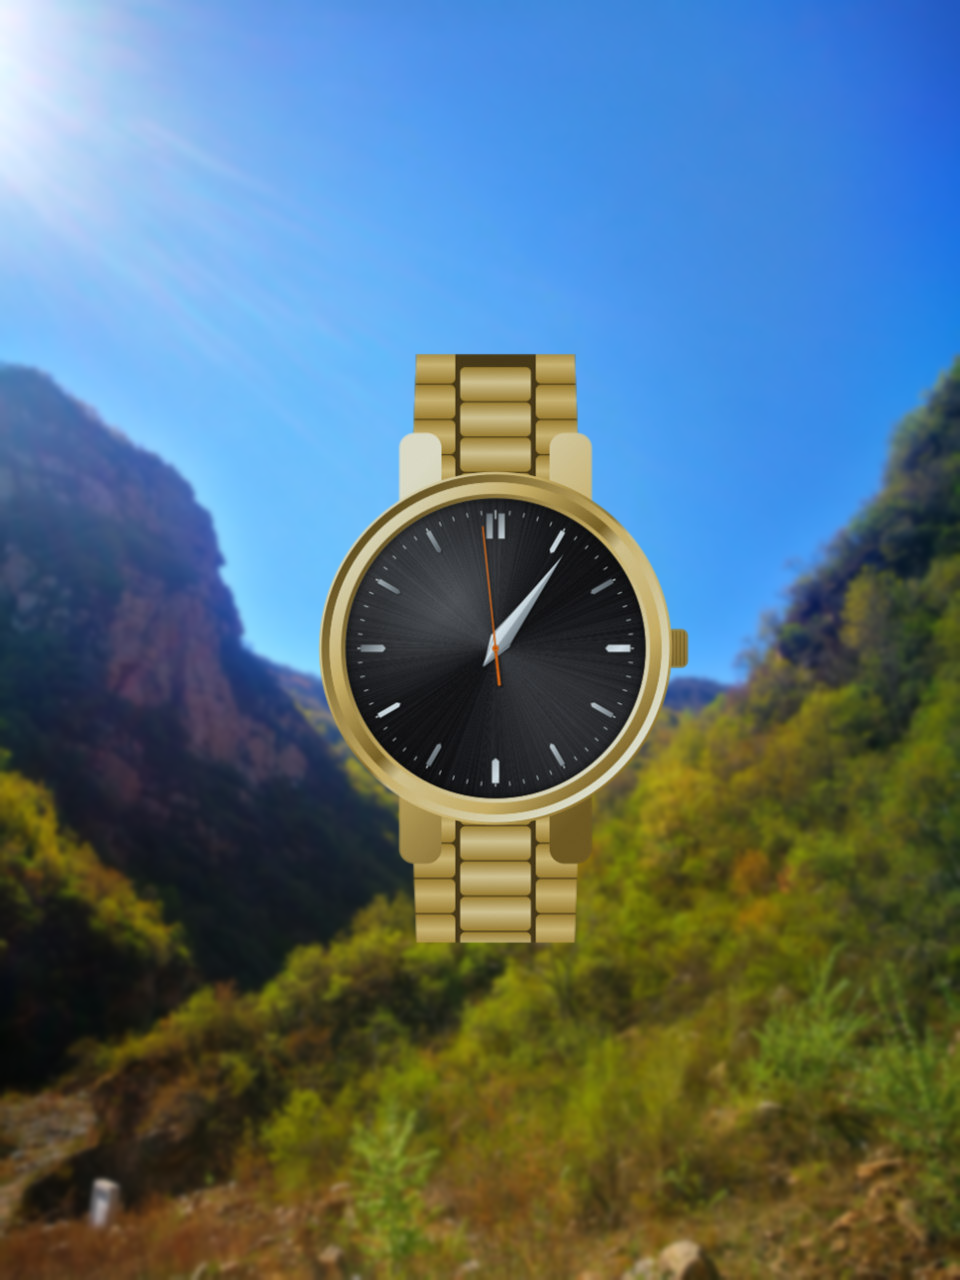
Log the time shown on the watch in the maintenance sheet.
1:05:59
